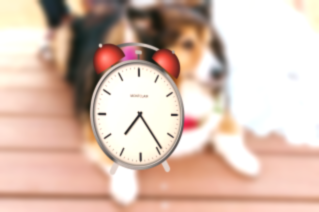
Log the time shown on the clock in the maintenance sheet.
7:24
